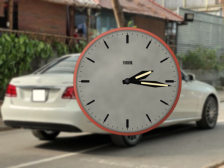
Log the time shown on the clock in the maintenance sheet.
2:16
